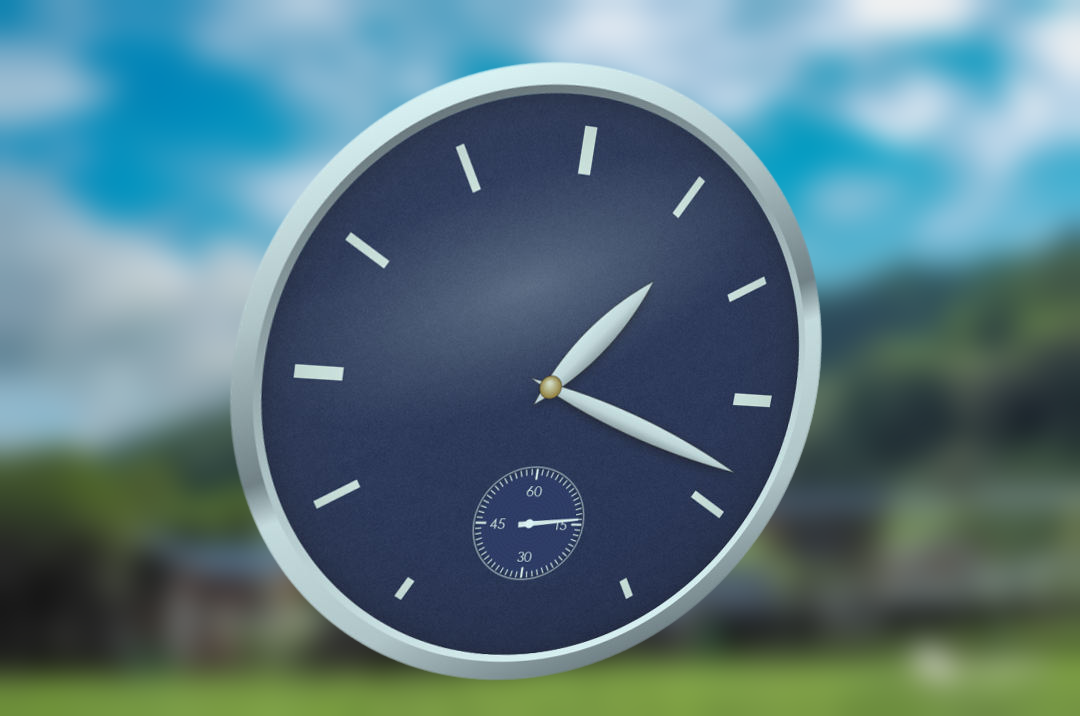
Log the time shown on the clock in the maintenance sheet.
1:18:14
